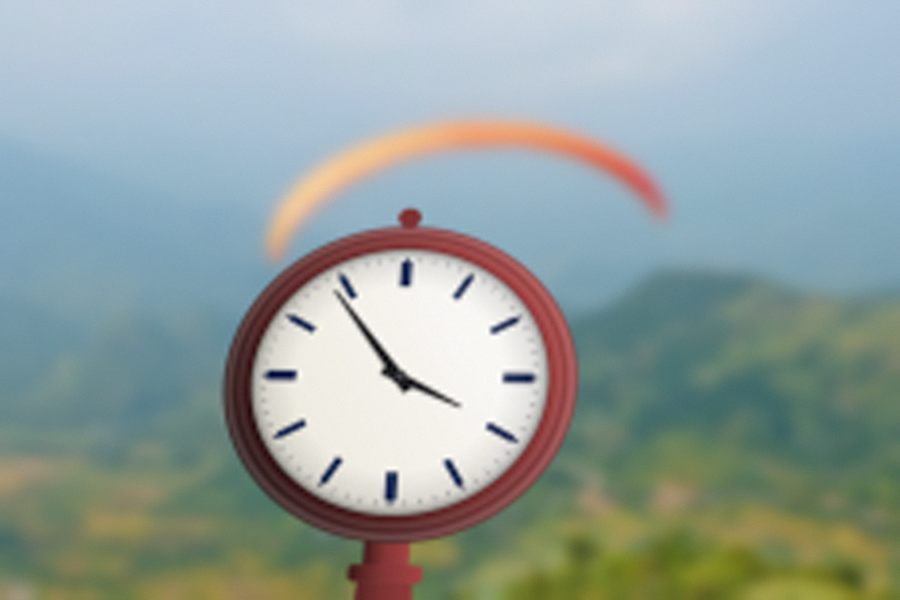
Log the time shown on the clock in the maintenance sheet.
3:54
